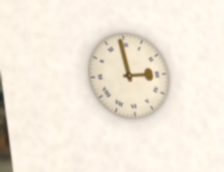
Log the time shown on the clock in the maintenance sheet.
2:59
